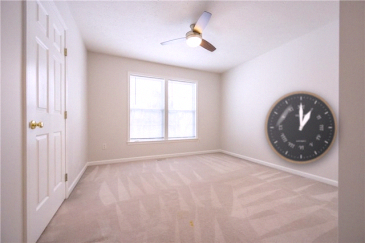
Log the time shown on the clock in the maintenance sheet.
1:00
